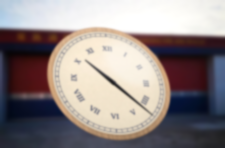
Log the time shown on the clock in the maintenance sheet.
10:22
